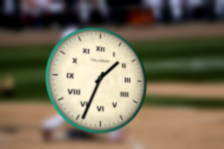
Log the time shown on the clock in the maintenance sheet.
1:34
